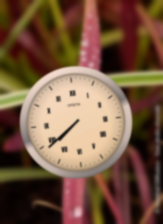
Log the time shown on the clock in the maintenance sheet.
7:39
